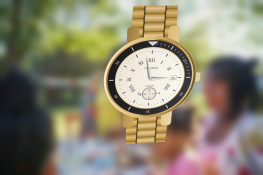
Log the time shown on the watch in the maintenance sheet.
2:58
